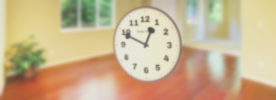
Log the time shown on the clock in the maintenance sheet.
12:49
